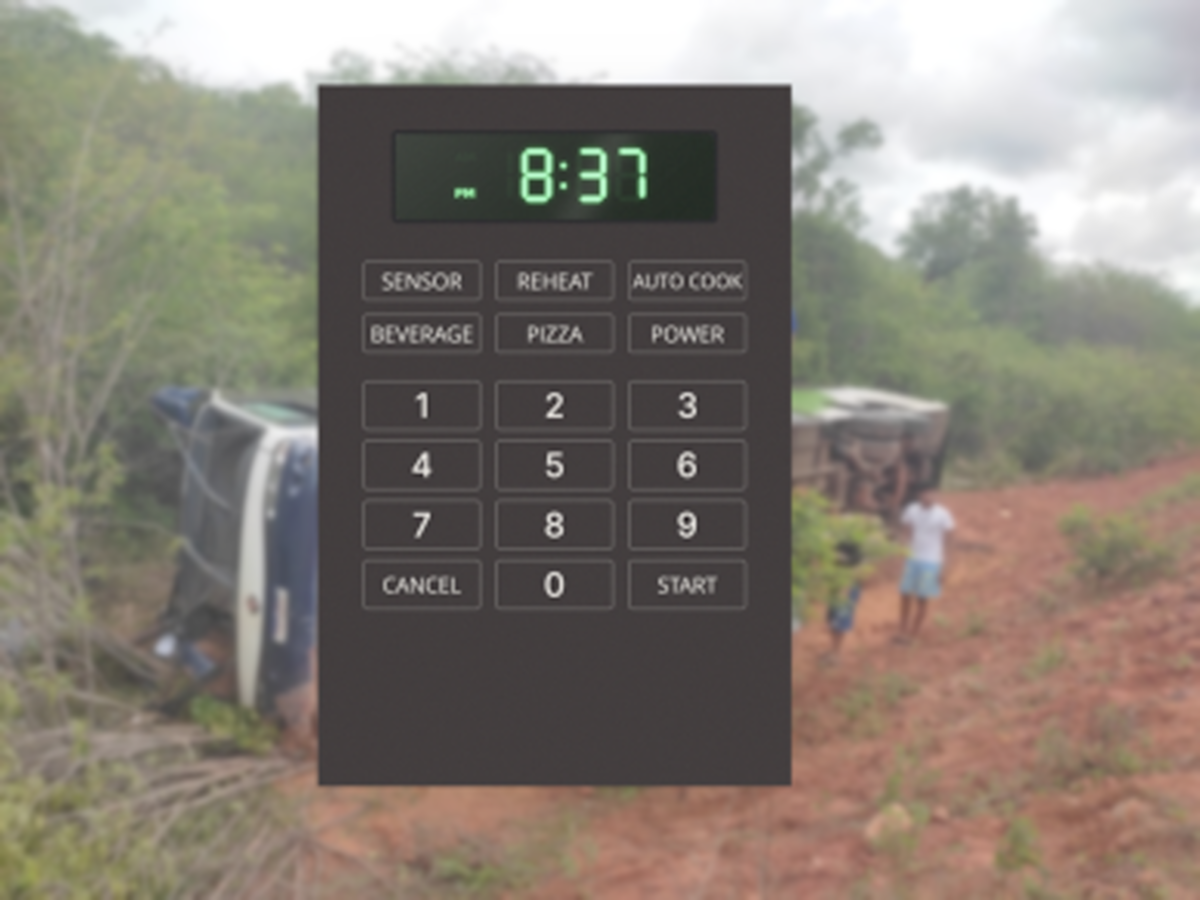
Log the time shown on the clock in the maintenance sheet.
8:37
